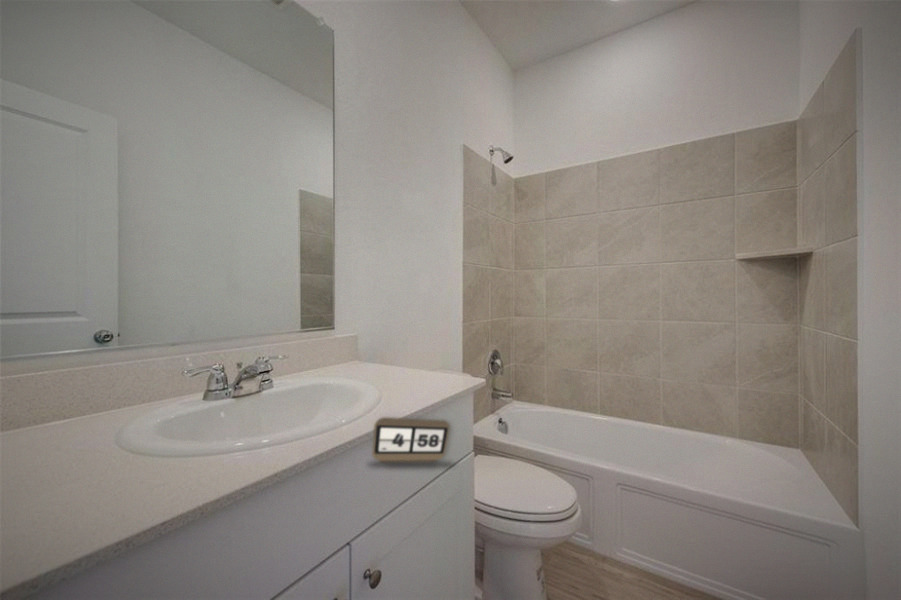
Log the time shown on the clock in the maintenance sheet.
4:58
